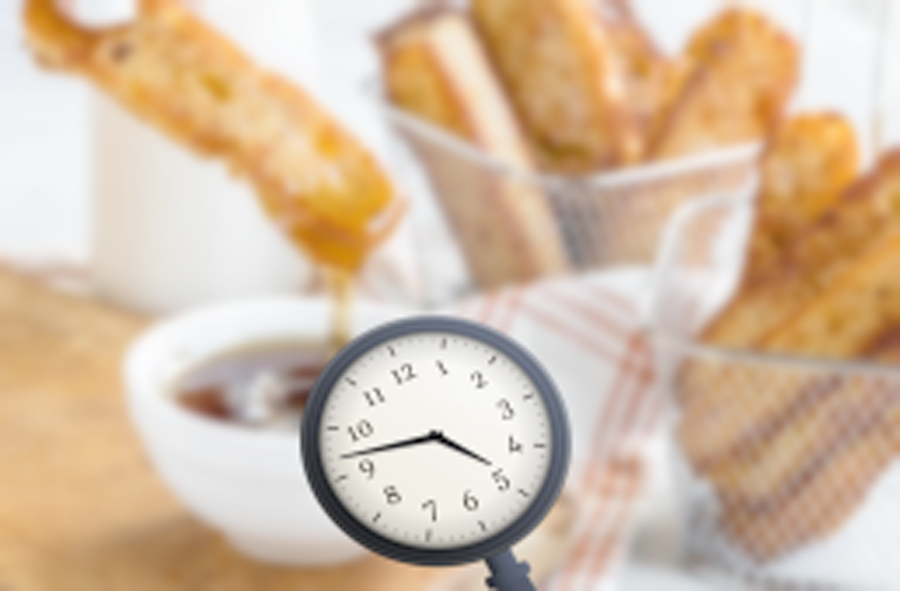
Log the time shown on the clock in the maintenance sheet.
4:47
